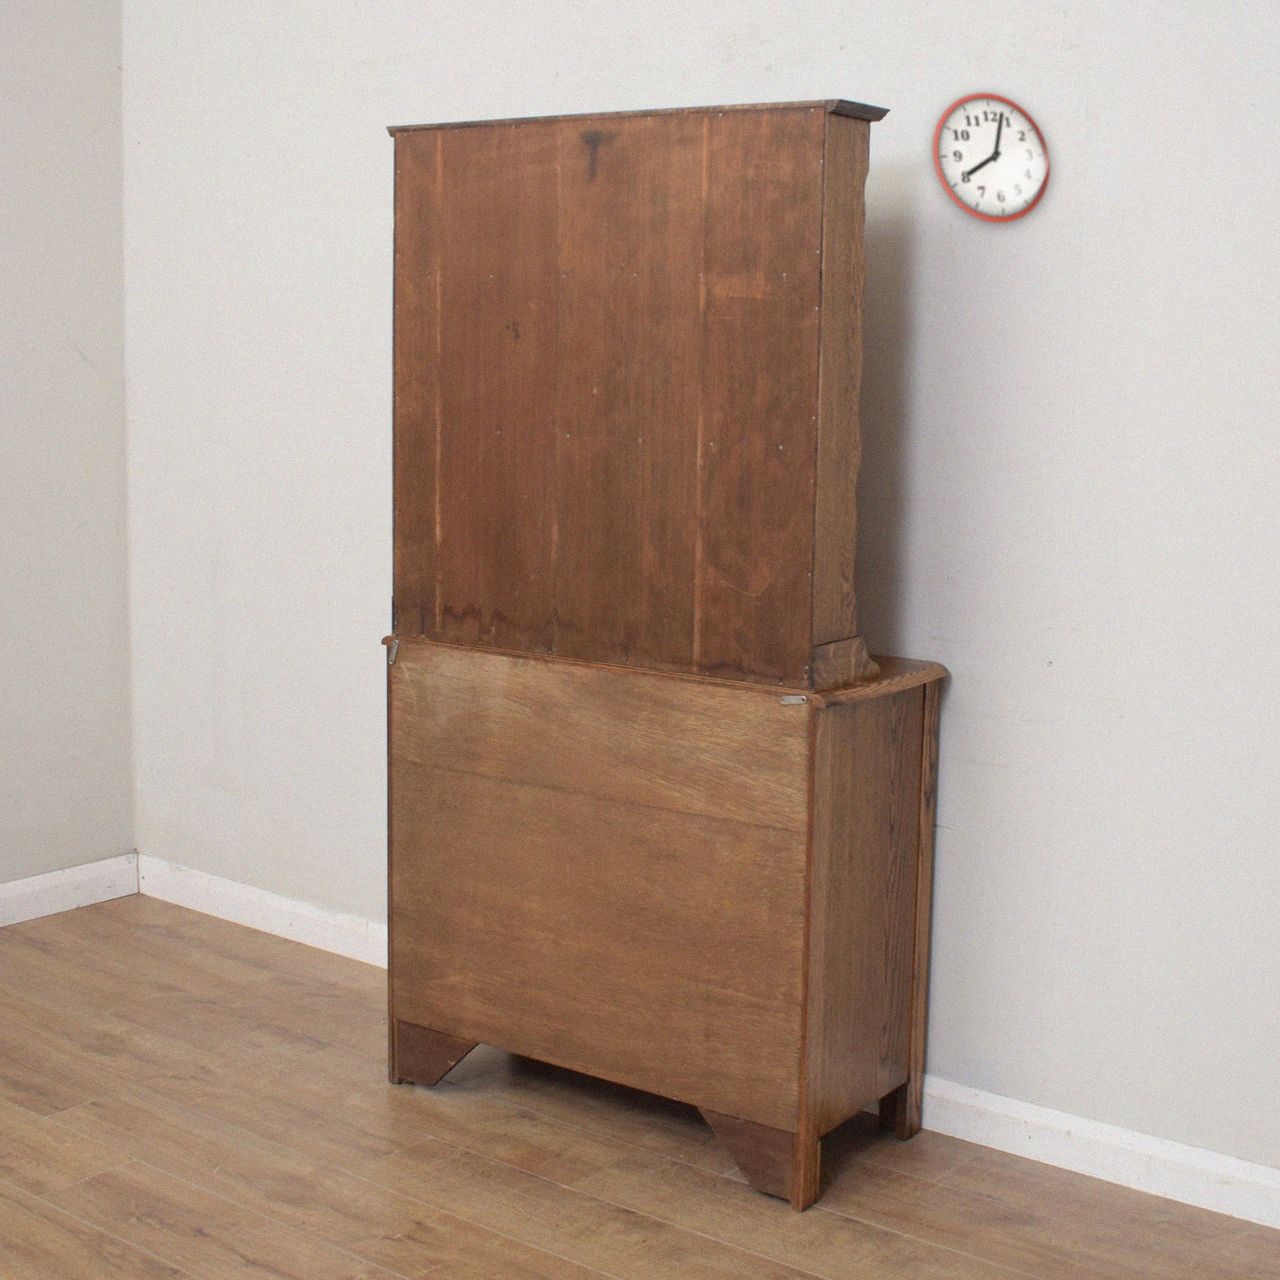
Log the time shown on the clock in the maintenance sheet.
8:03
